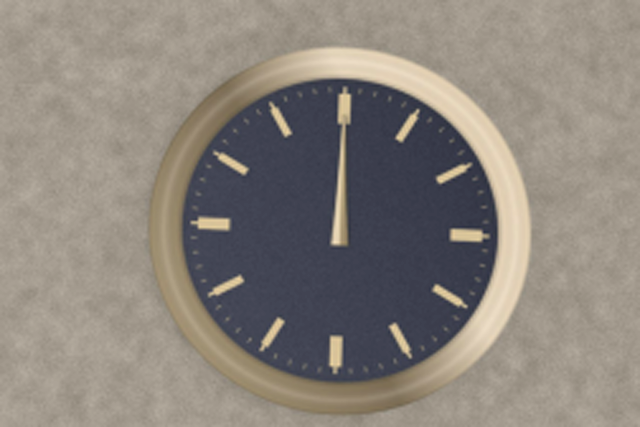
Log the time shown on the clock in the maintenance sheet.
12:00
